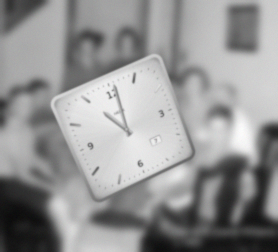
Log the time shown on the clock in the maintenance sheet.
11:01
